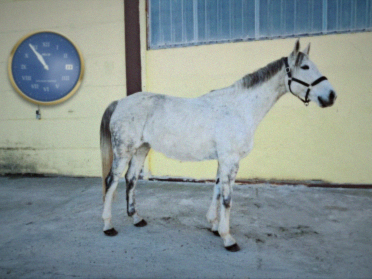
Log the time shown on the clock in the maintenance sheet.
10:54
